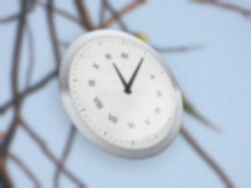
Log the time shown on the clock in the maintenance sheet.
11:05
